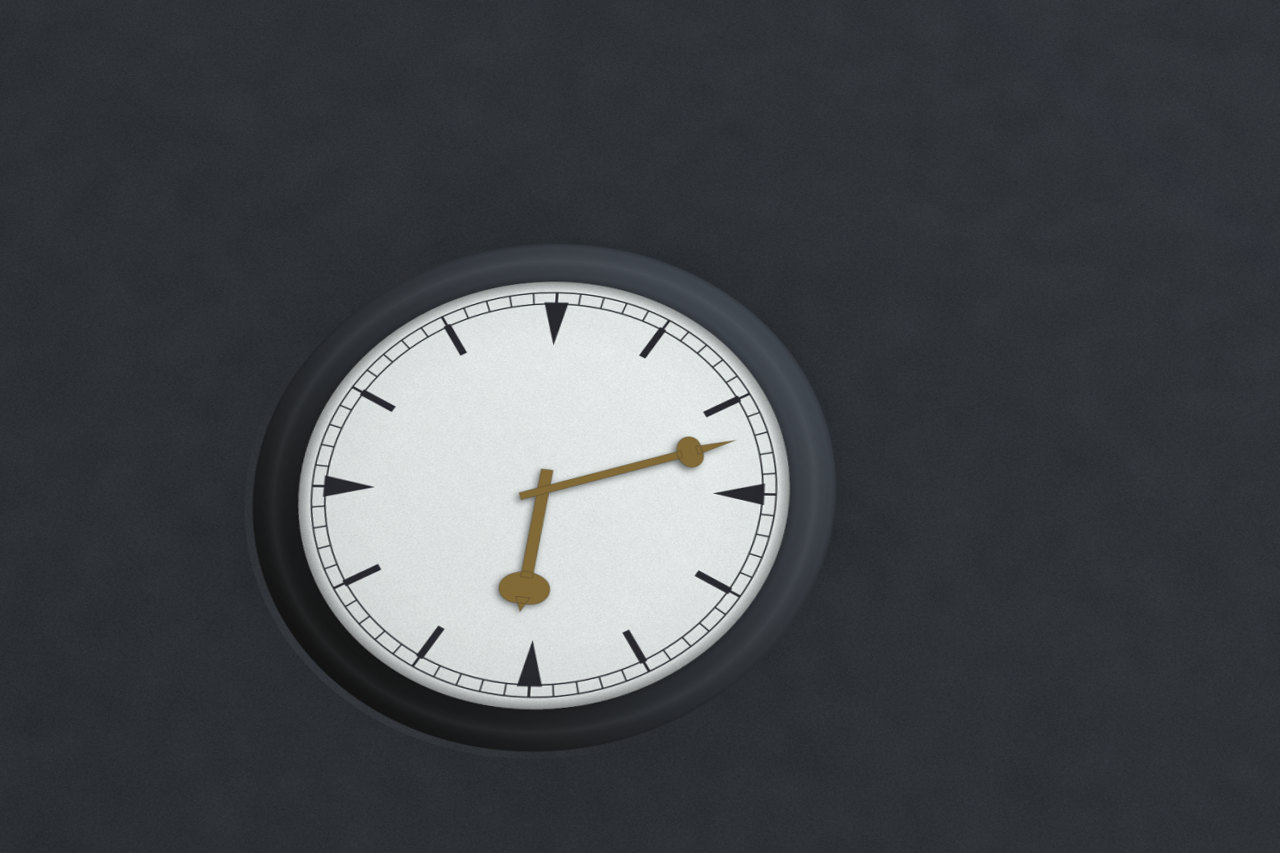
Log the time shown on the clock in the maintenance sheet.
6:12
